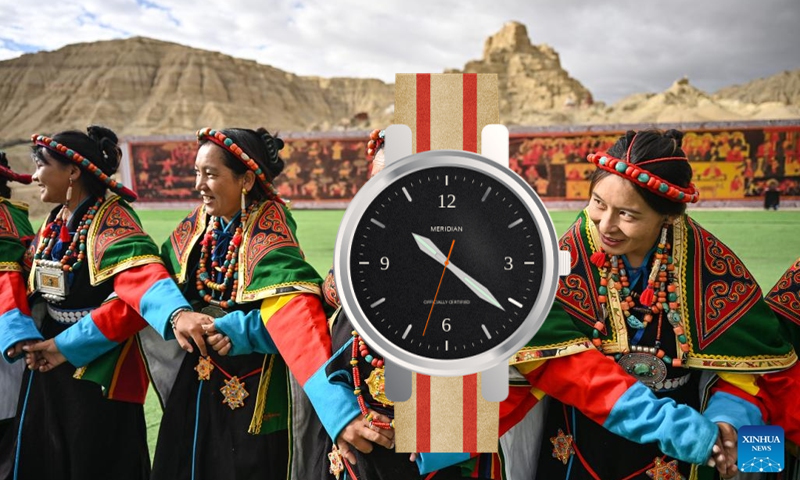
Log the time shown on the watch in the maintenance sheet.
10:21:33
